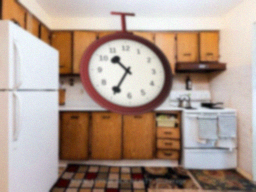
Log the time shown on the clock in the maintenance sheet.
10:35
